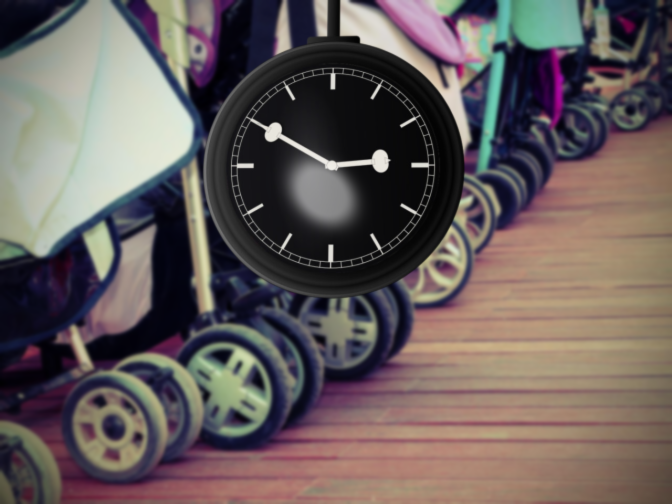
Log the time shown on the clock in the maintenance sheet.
2:50
